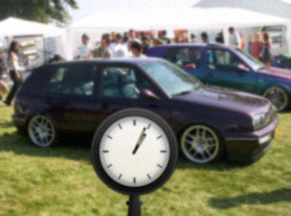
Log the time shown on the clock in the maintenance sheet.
1:04
